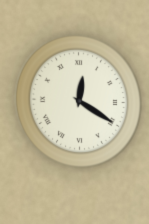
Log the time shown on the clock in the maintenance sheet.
12:20
